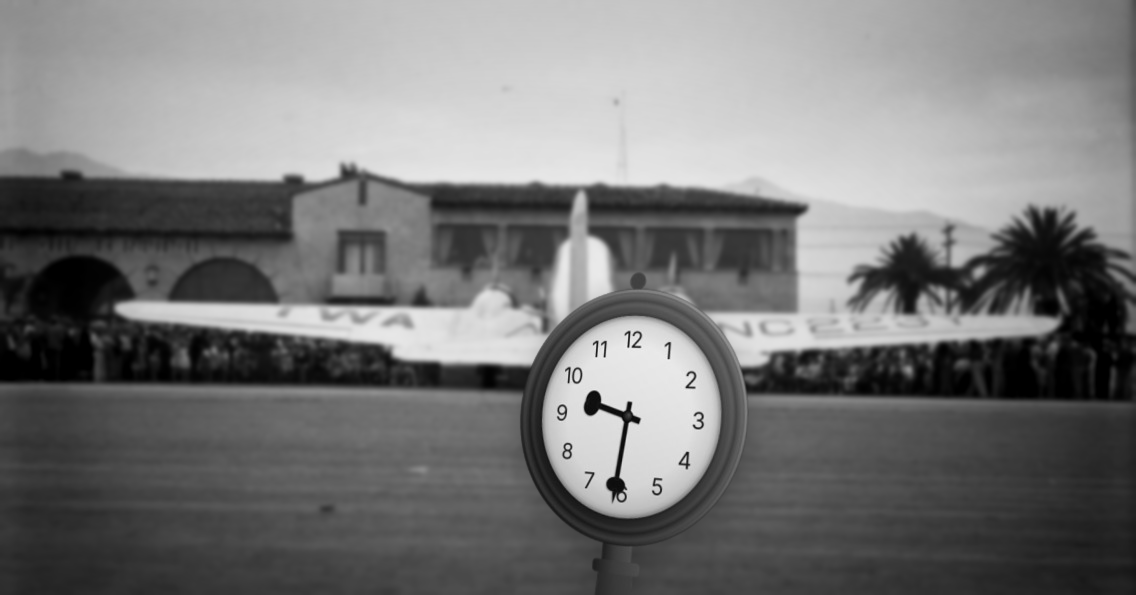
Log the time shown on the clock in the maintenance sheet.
9:31
